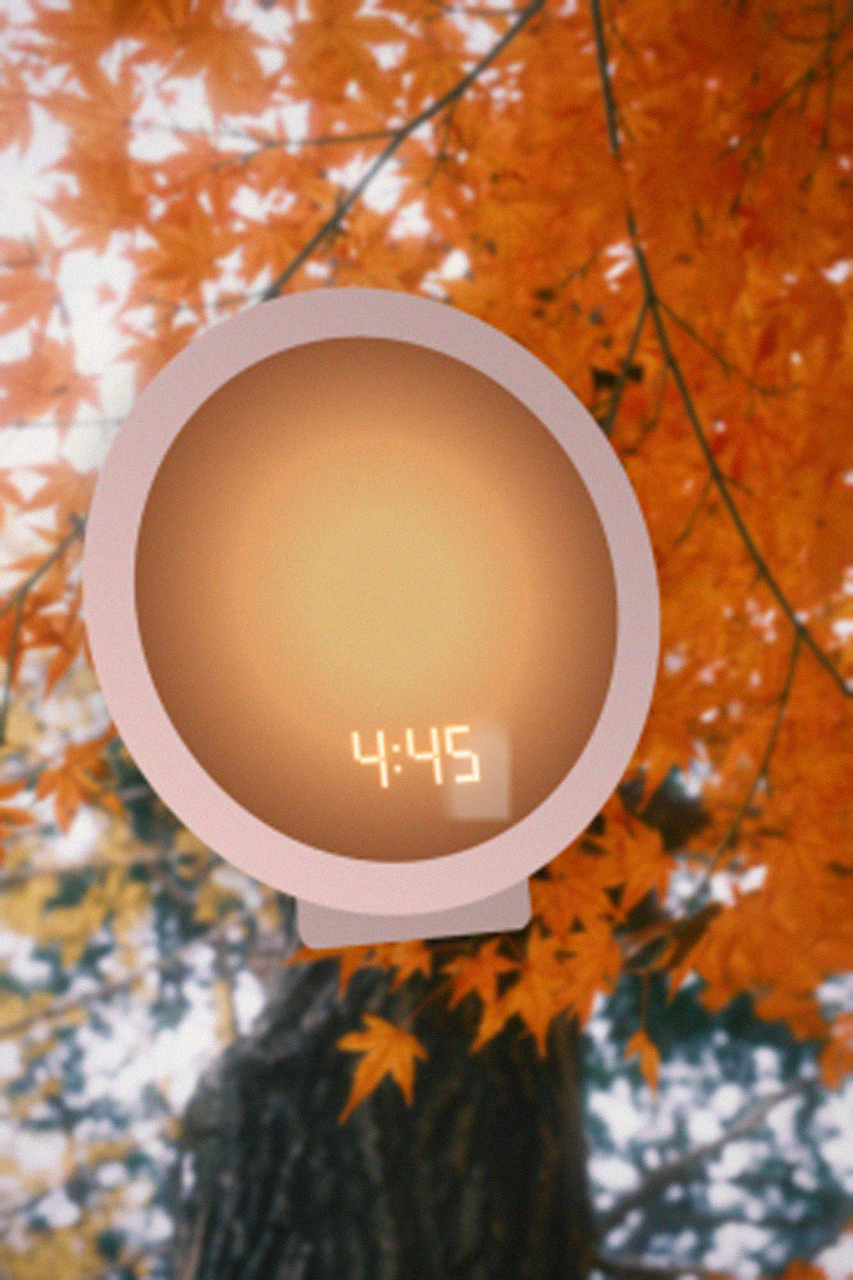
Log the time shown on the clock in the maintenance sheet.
4:45
